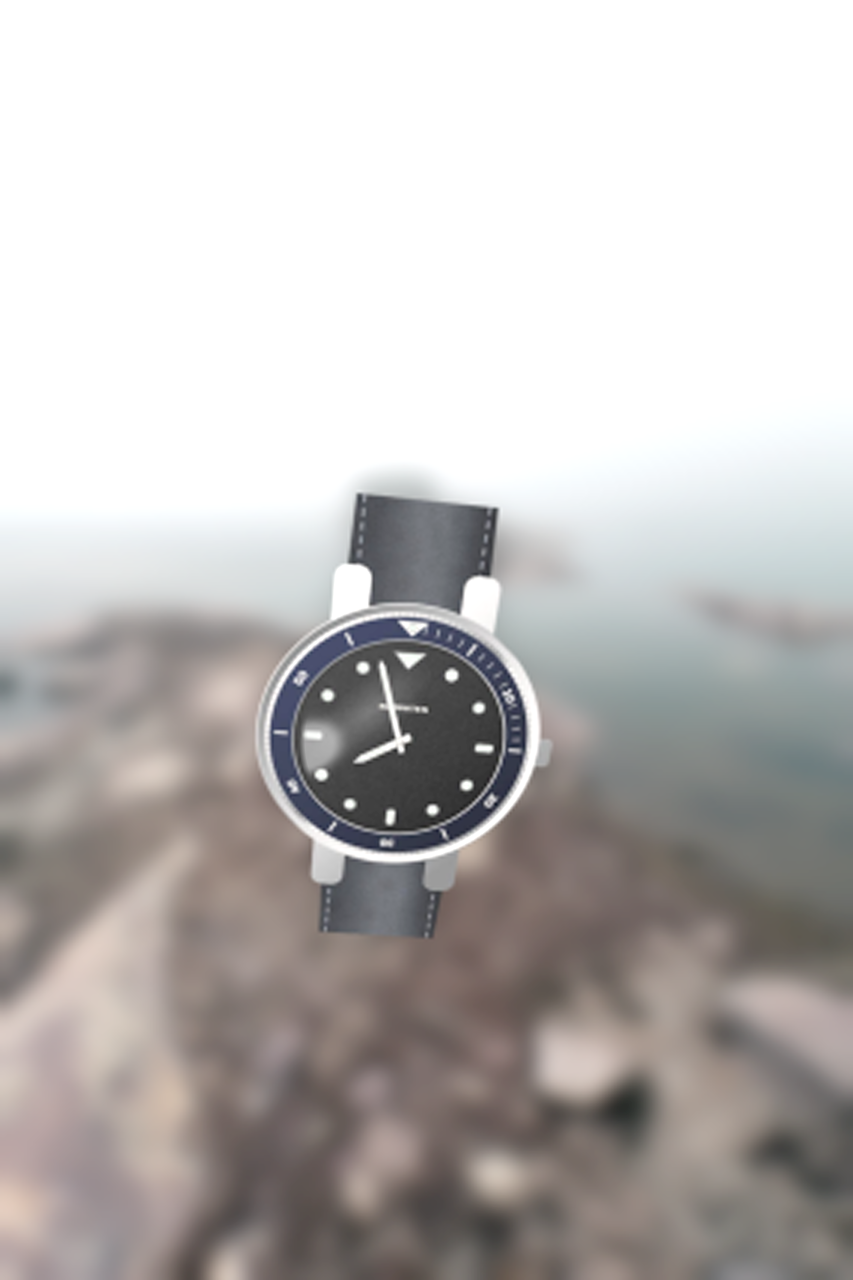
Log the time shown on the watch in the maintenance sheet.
7:57
